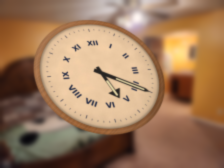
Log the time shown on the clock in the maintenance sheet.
5:20
